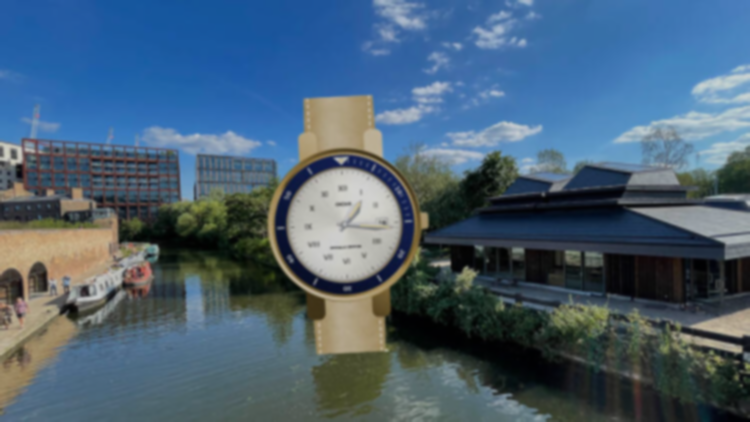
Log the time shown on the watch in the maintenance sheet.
1:16
